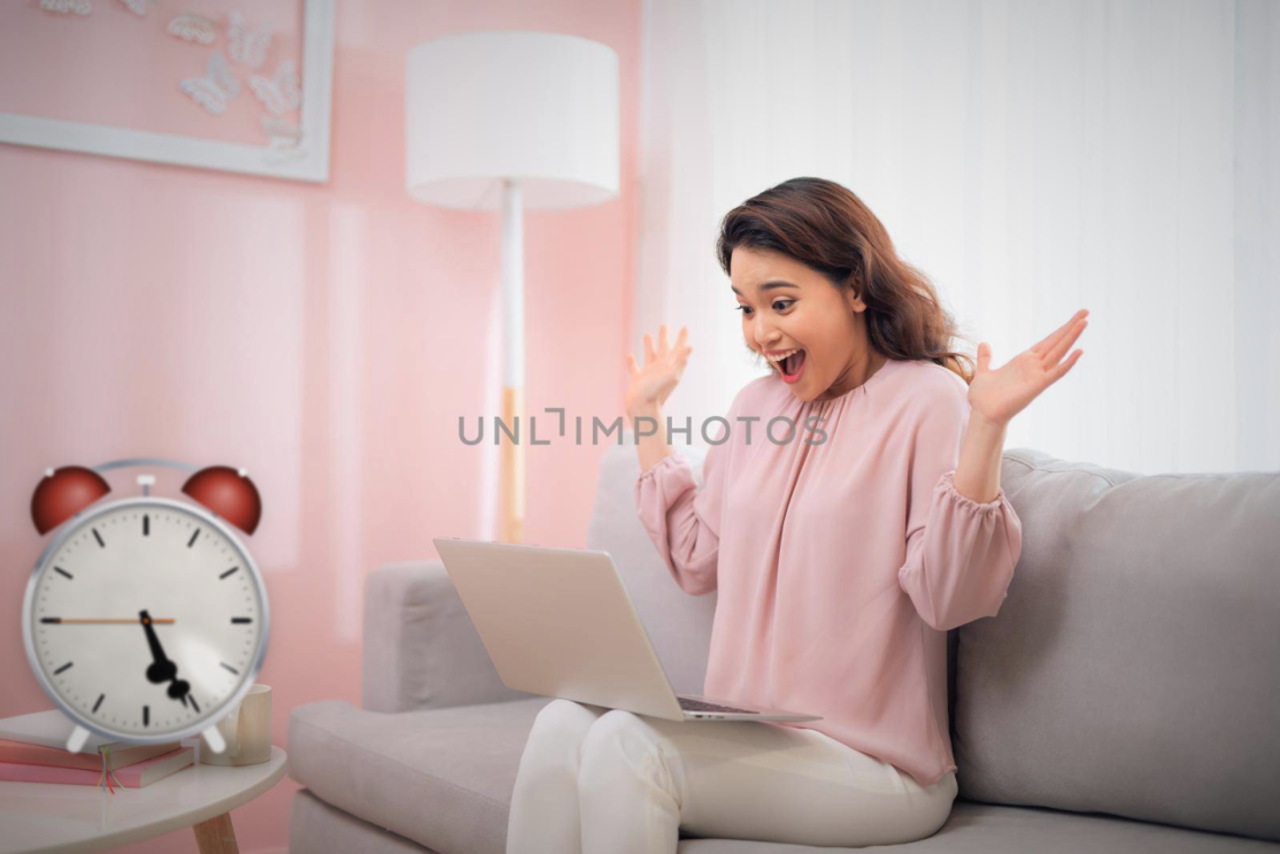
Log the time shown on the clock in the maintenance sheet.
5:25:45
